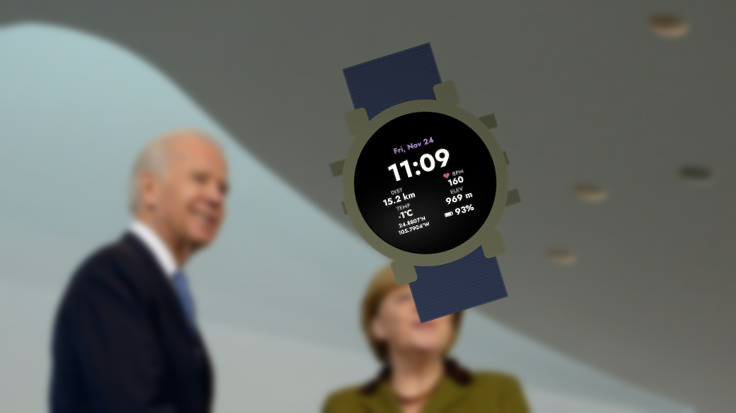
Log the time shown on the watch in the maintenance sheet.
11:09
